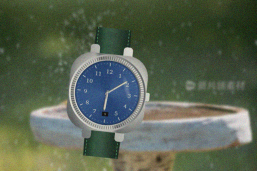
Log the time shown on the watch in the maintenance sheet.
6:09
